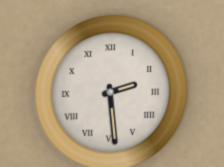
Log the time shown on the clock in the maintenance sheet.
2:29
